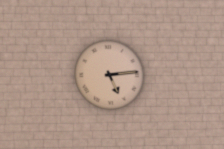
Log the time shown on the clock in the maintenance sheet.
5:14
